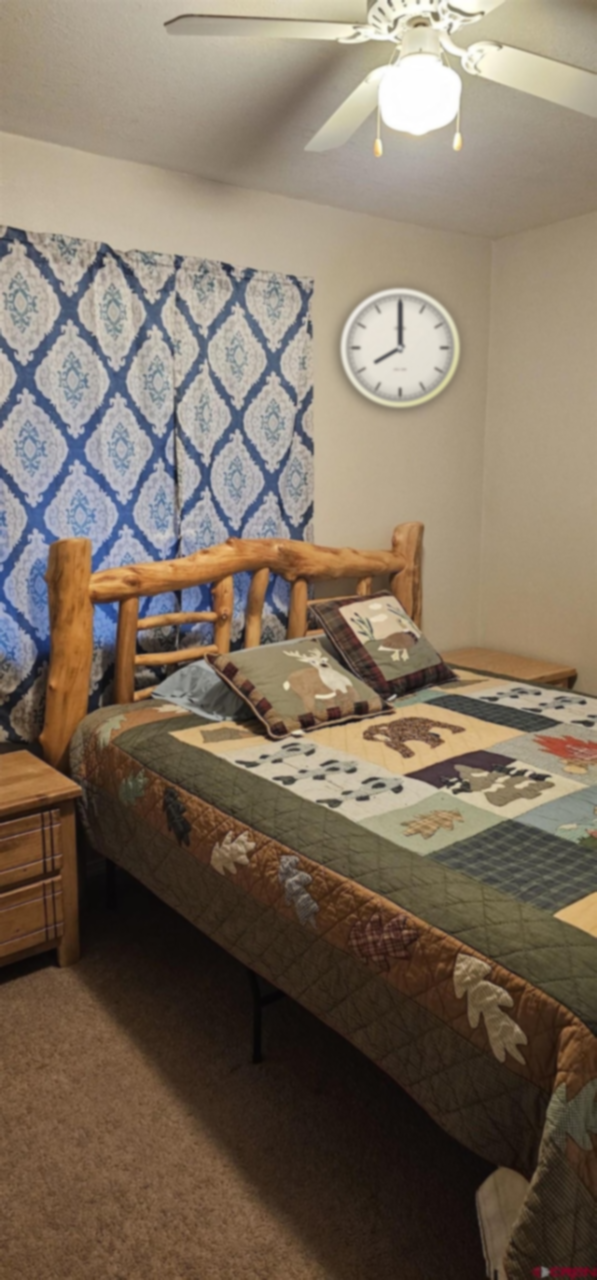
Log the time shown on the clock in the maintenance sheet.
8:00
